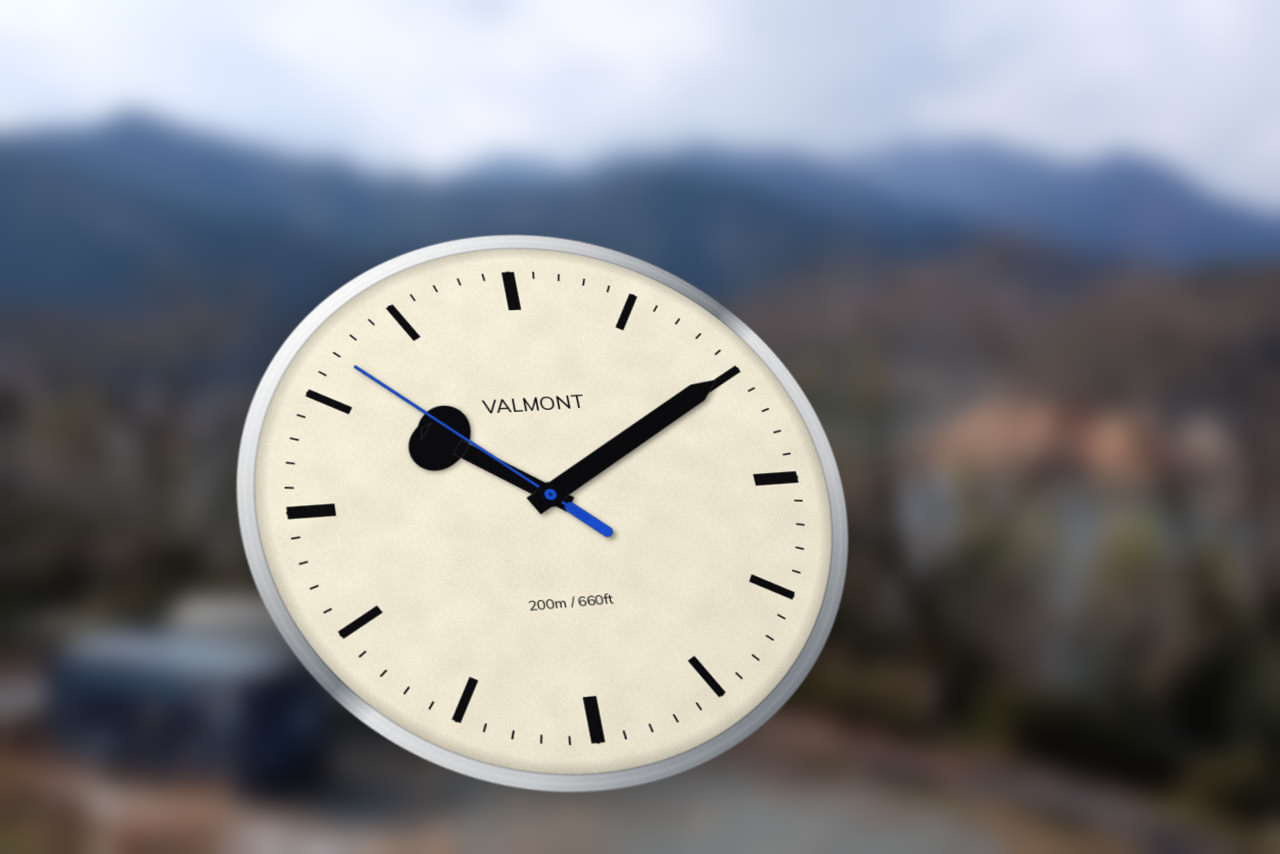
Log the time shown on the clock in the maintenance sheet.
10:09:52
